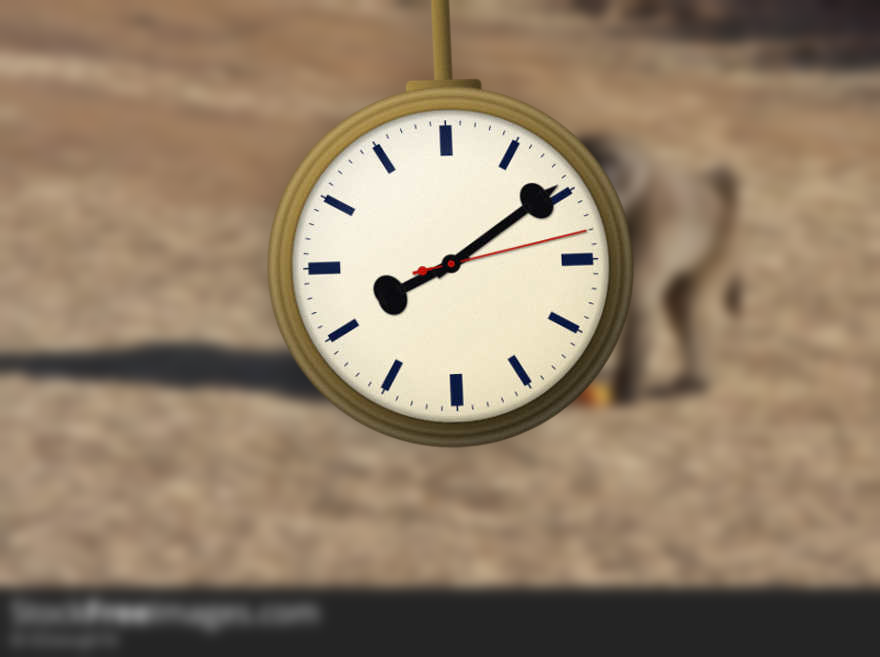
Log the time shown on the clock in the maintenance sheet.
8:09:13
